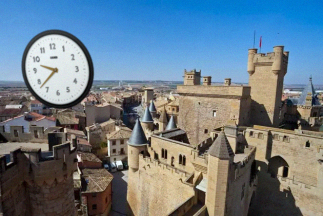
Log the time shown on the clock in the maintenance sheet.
9:38
